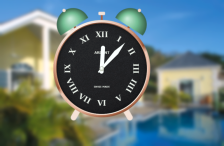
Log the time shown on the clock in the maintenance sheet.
12:07
